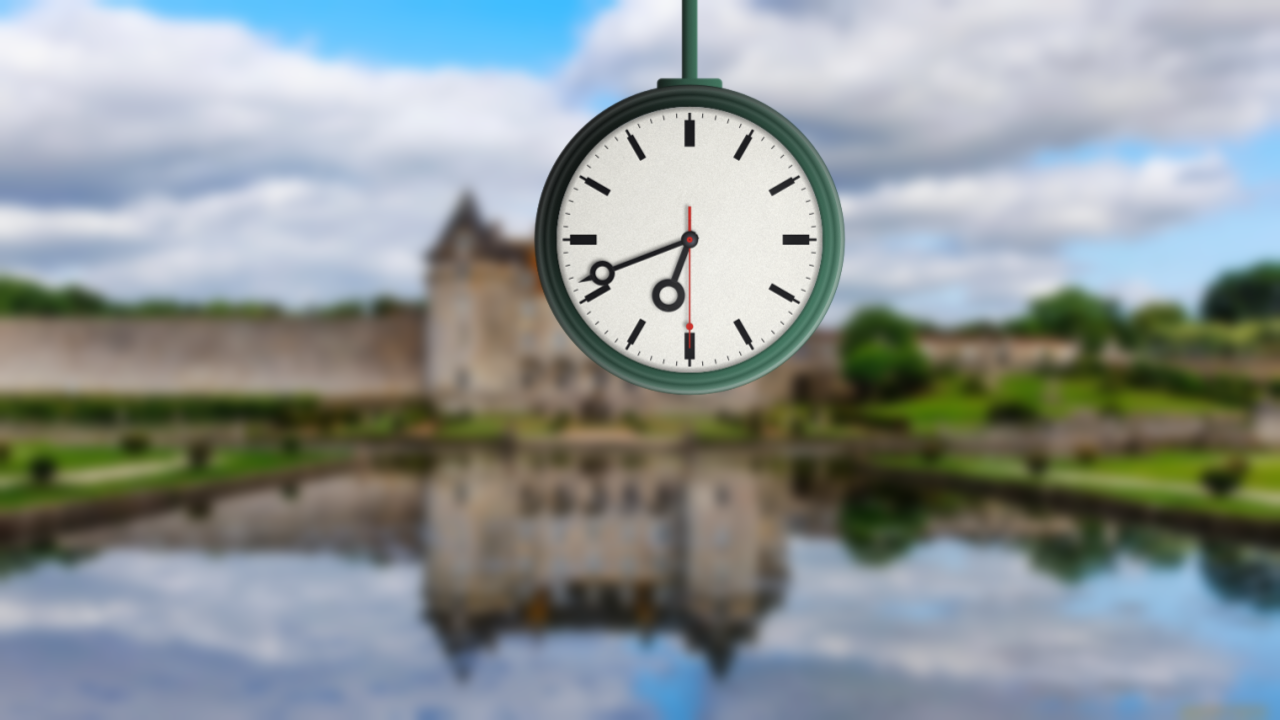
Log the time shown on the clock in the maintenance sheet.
6:41:30
